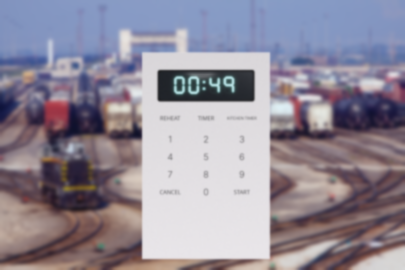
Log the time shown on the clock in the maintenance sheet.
0:49
